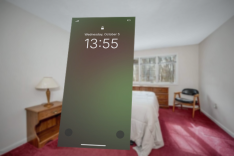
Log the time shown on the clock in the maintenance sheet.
13:55
